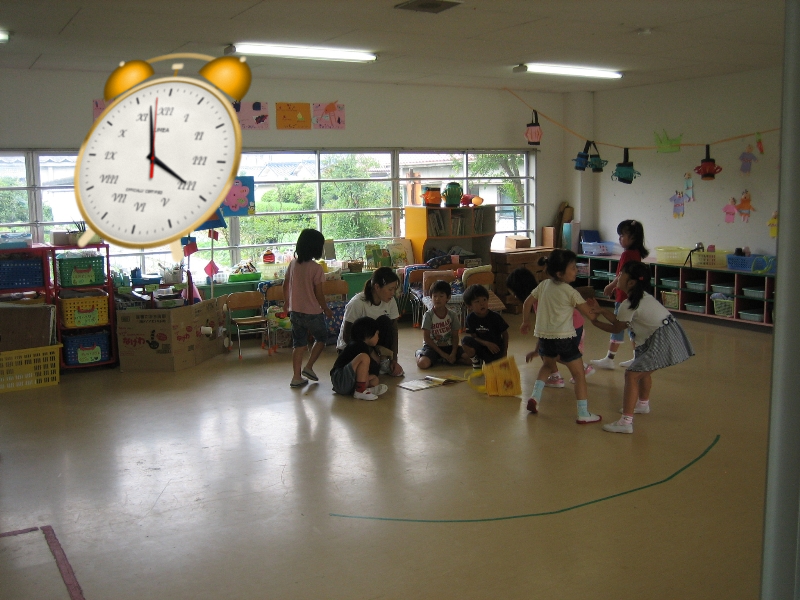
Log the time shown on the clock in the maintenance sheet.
3:56:58
